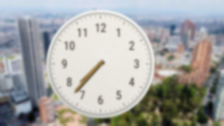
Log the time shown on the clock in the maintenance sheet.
7:37
